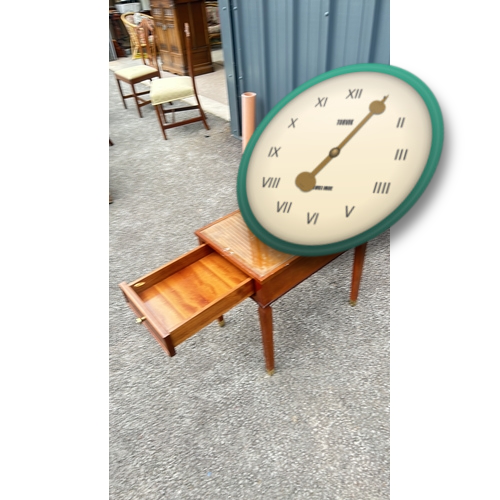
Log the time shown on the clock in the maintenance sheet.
7:05
